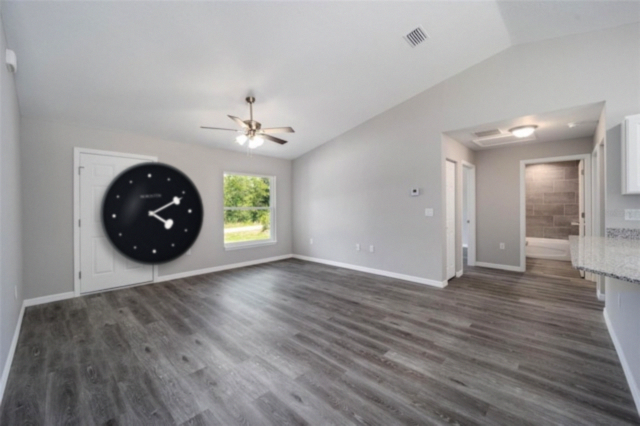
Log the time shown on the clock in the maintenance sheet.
4:11
